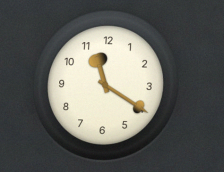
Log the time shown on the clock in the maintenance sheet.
11:20
